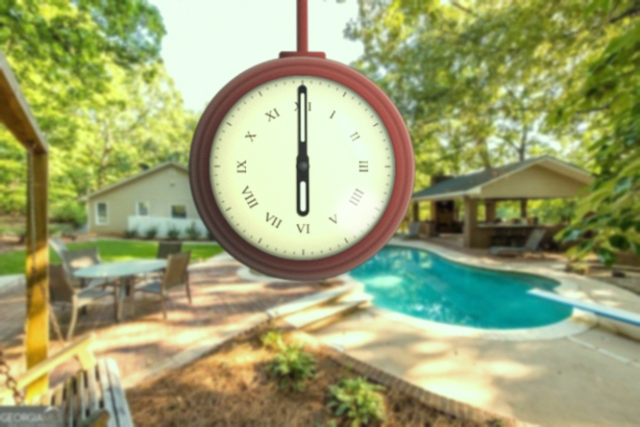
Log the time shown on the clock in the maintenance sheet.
6:00
